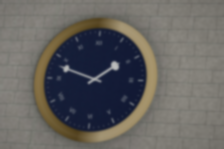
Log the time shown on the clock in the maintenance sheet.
1:48
